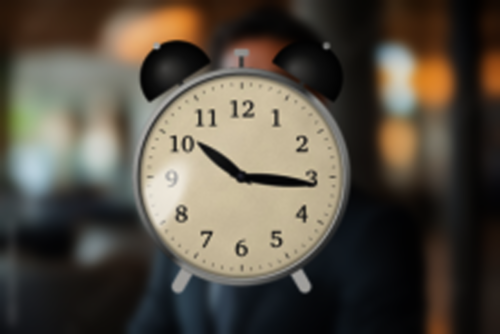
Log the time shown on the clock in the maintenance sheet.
10:16
